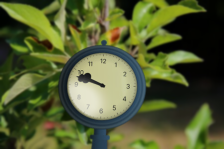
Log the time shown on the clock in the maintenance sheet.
9:48
